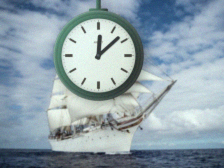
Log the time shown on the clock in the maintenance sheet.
12:08
